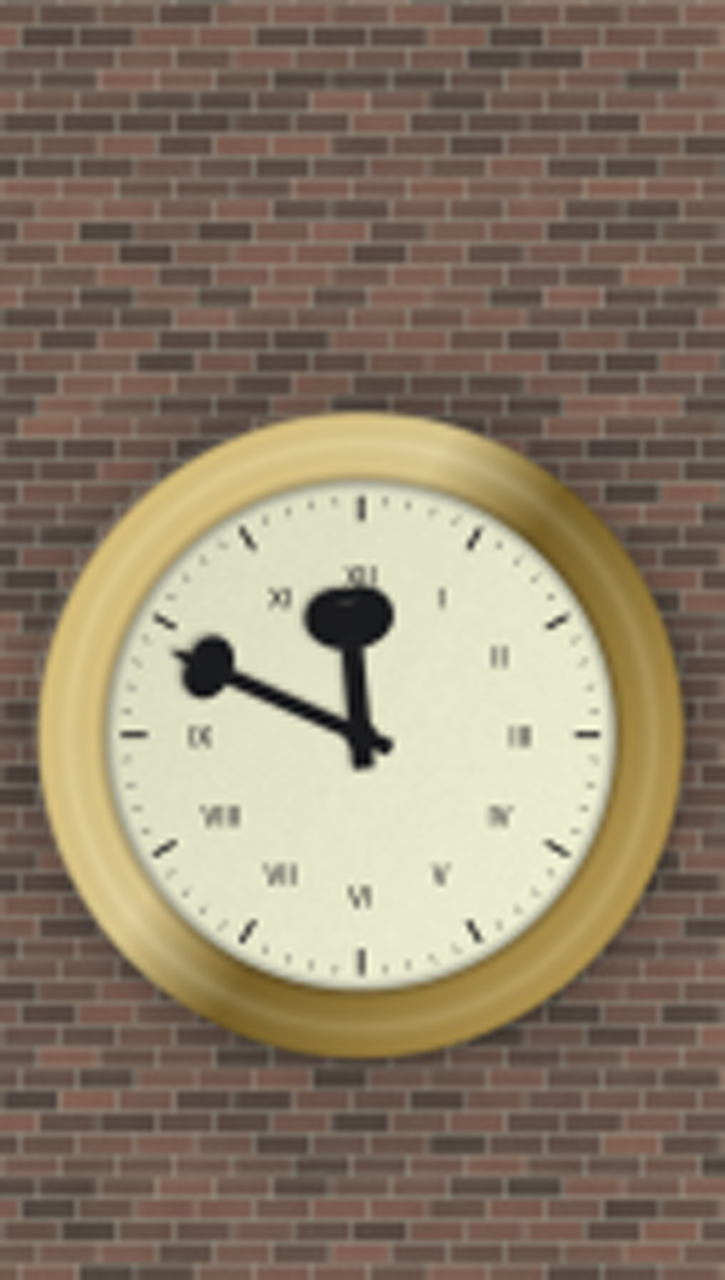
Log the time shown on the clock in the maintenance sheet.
11:49
